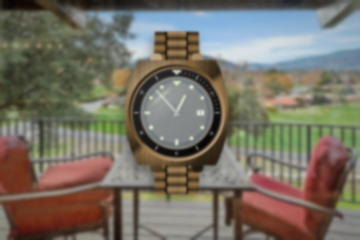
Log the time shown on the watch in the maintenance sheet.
12:53
